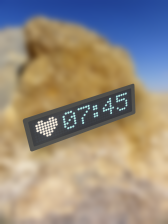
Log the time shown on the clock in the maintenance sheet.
7:45
